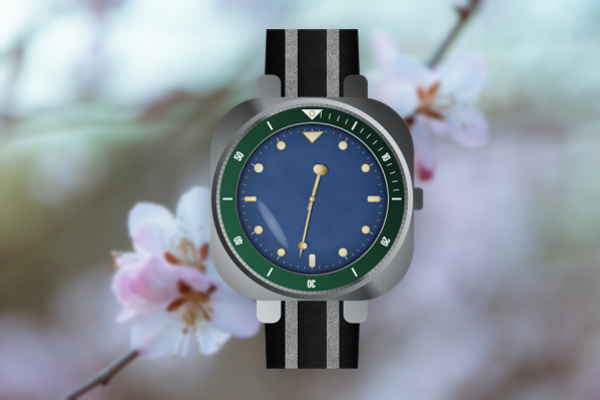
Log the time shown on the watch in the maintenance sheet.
12:32
